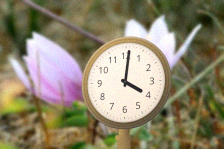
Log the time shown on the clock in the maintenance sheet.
4:01
